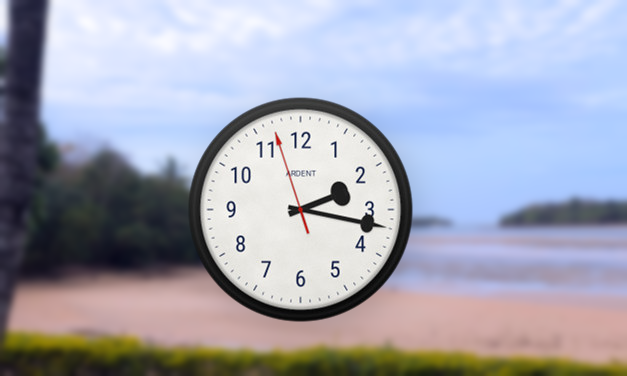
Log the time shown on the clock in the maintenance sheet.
2:16:57
